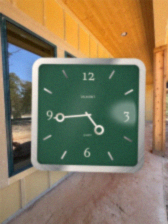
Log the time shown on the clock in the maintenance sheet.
4:44
